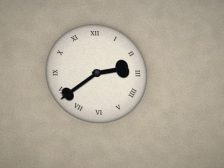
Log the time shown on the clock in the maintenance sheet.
2:39
